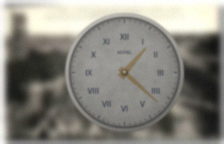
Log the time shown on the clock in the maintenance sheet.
1:22
